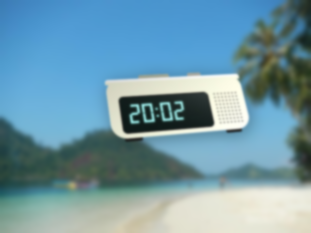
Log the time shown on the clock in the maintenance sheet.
20:02
